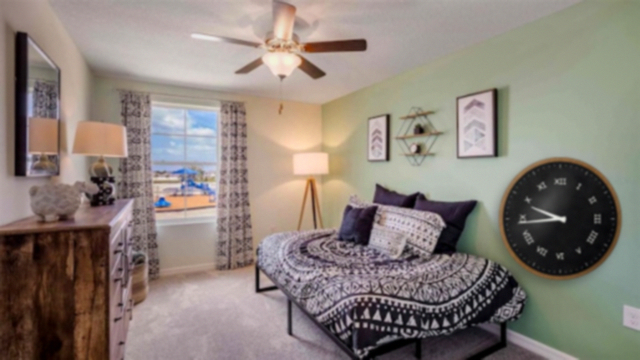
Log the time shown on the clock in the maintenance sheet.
9:44
